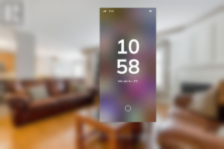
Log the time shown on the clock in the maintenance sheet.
10:58
